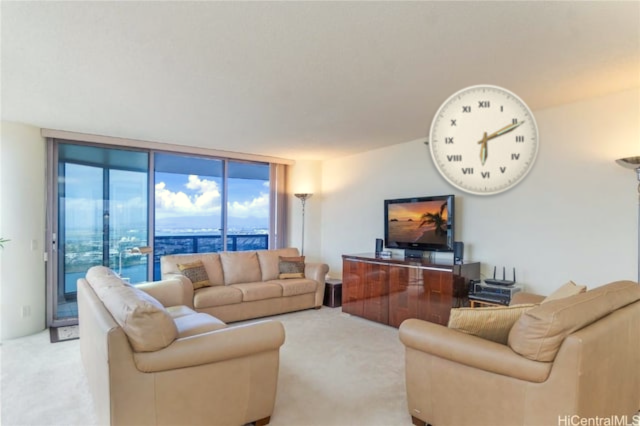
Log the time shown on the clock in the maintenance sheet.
6:11
